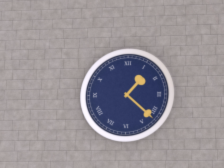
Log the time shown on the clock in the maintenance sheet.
1:22
